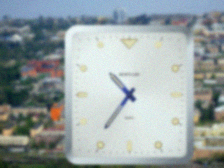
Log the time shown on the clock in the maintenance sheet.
10:36
